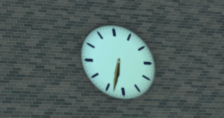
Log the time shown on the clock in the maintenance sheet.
6:33
